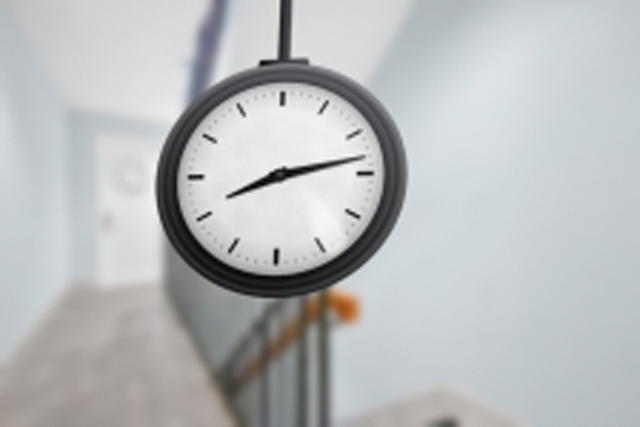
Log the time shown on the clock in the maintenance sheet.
8:13
